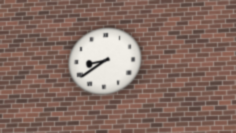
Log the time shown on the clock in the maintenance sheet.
8:39
